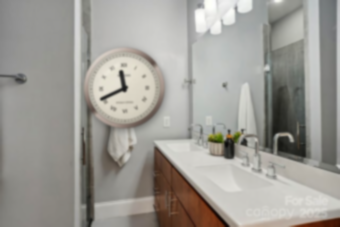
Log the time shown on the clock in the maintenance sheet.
11:41
